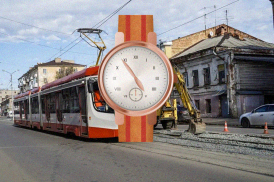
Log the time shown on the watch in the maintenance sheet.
4:54
